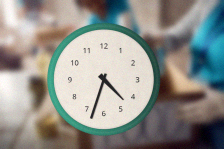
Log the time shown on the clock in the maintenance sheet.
4:33
